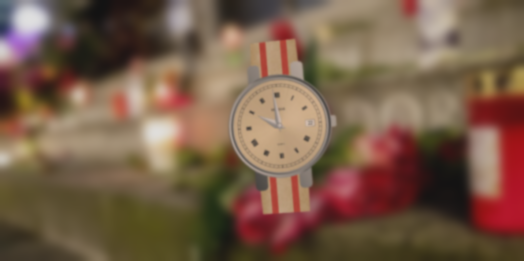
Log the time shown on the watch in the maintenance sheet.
9:59
